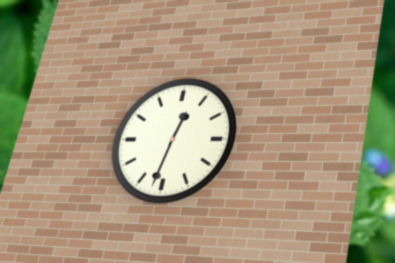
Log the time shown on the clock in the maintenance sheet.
12:32
